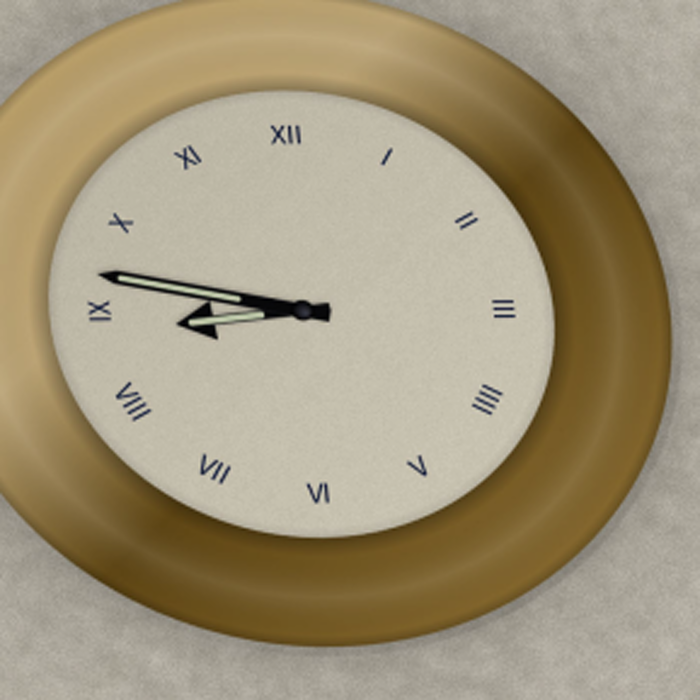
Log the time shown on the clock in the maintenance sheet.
8:47
